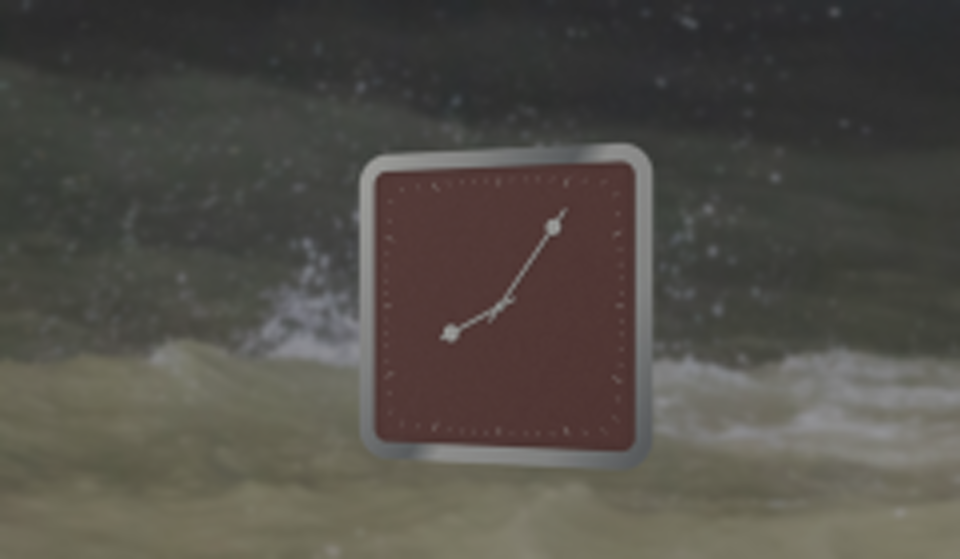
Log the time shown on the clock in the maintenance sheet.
8:06
